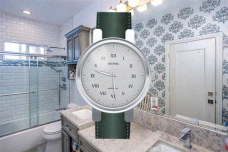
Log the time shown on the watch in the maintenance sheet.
9:29
